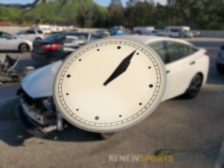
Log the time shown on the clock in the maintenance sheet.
1:04
